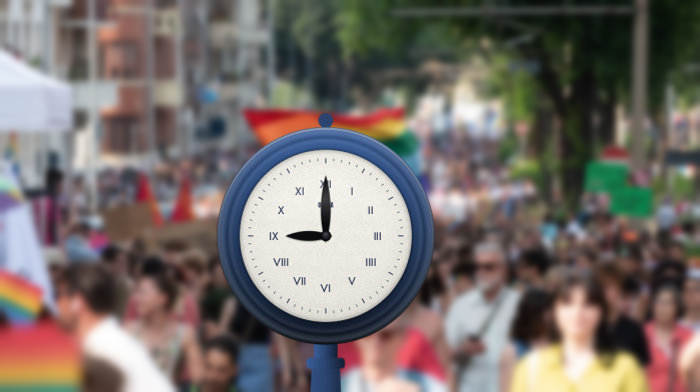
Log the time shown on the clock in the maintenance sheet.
9:00
